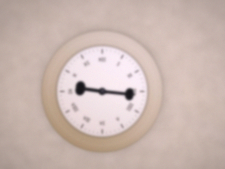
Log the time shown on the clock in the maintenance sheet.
9:16
